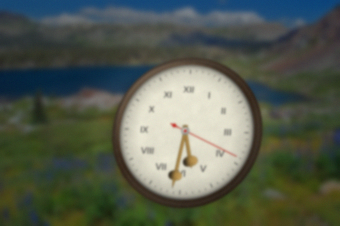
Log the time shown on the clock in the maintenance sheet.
5:31:19
